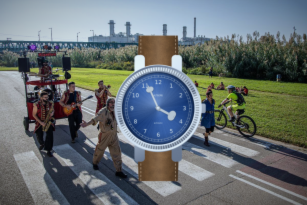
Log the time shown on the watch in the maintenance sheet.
3:56
